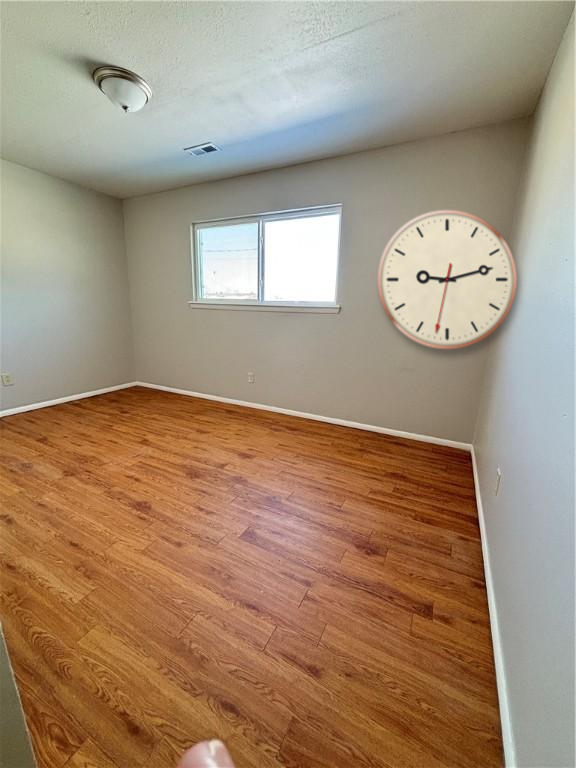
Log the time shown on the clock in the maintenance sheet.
9:12:32
